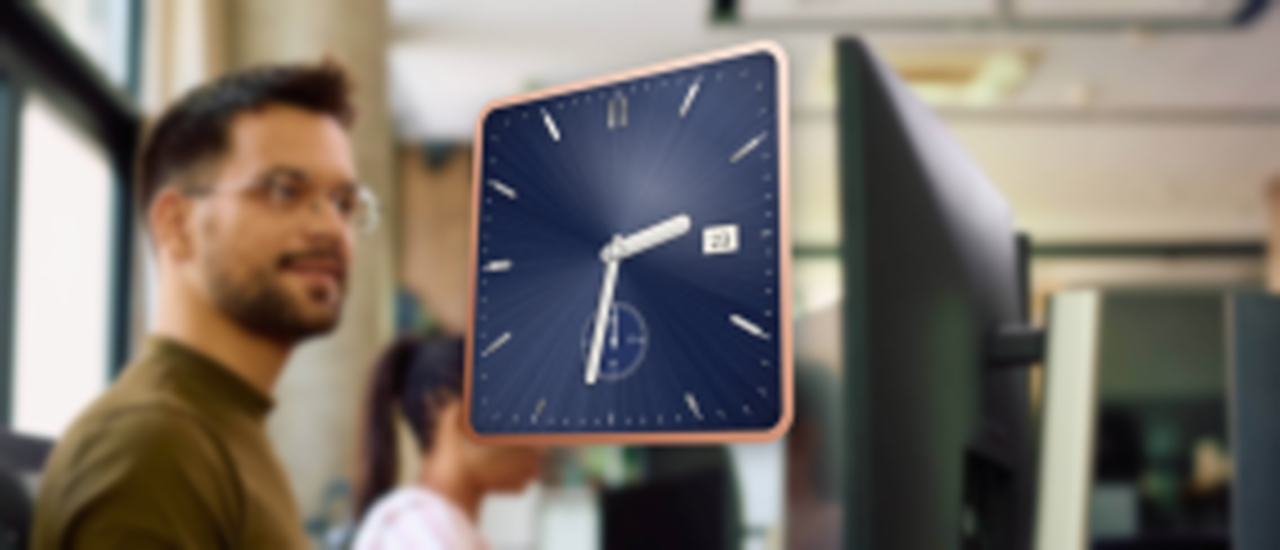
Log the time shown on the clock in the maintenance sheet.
2:32
